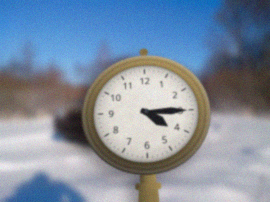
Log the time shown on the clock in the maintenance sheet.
4:15
